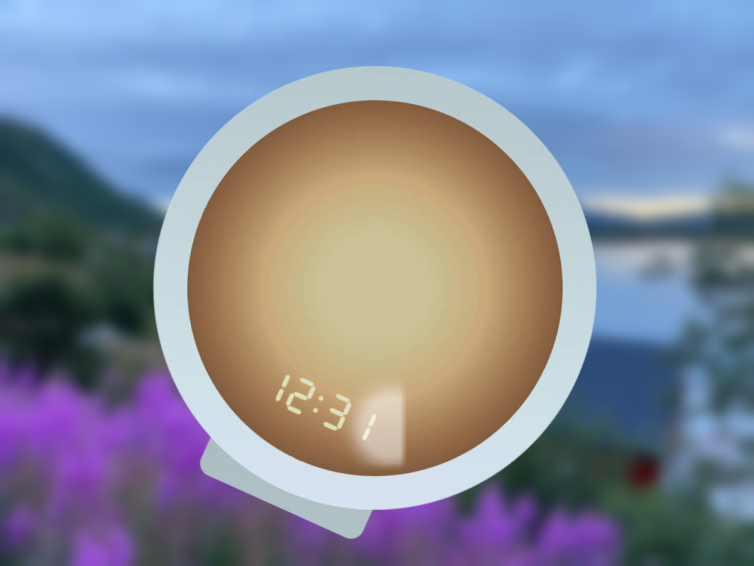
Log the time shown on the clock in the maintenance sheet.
12:31
